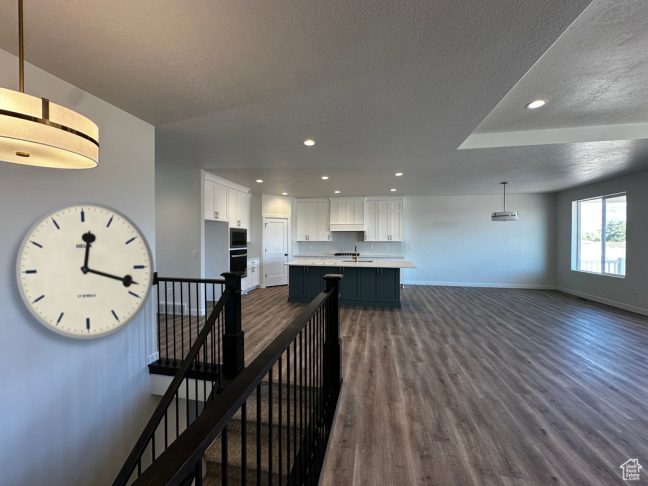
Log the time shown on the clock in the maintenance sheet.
12:18
